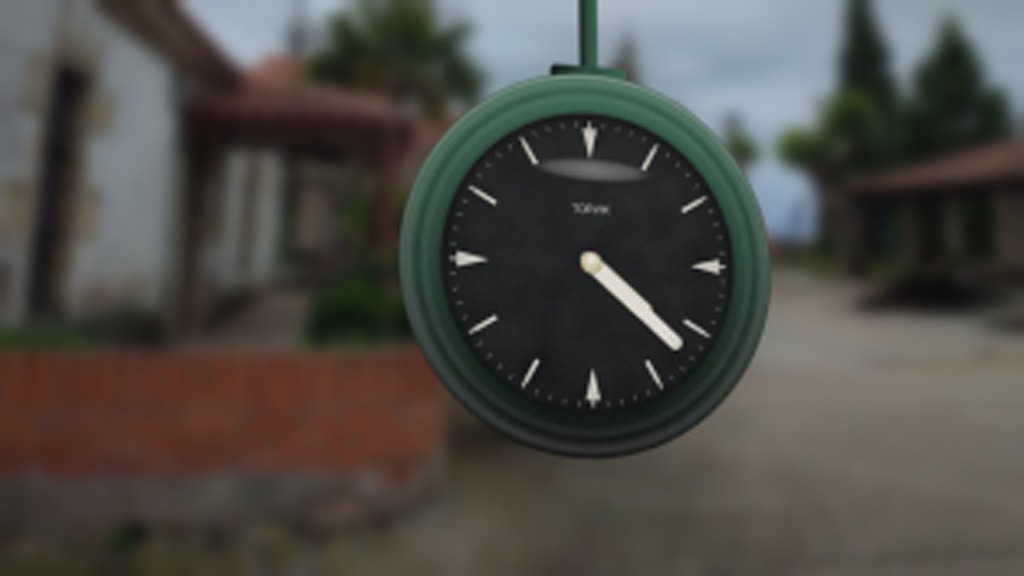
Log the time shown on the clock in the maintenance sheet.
4:22
